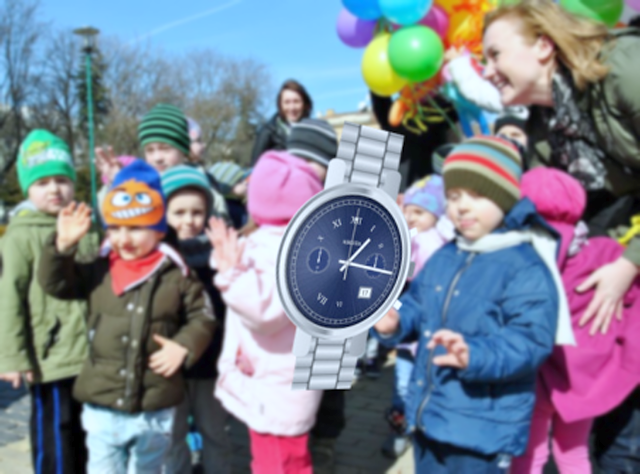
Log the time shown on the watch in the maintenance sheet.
1:16
